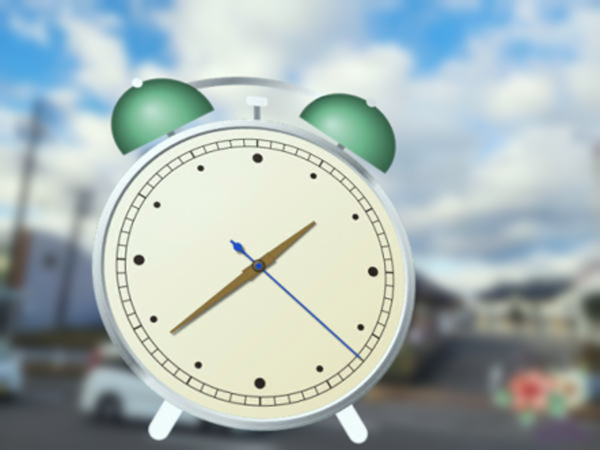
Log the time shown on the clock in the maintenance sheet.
1:38:22
